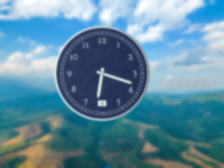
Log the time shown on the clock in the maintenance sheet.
6:18
